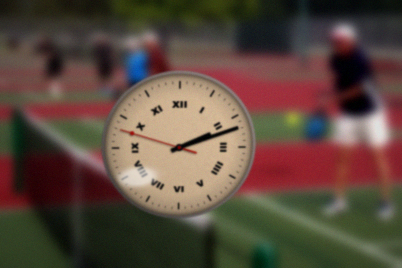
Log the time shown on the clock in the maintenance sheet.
2:11:48
